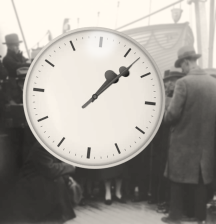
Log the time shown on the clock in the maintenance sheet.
1:07:07
